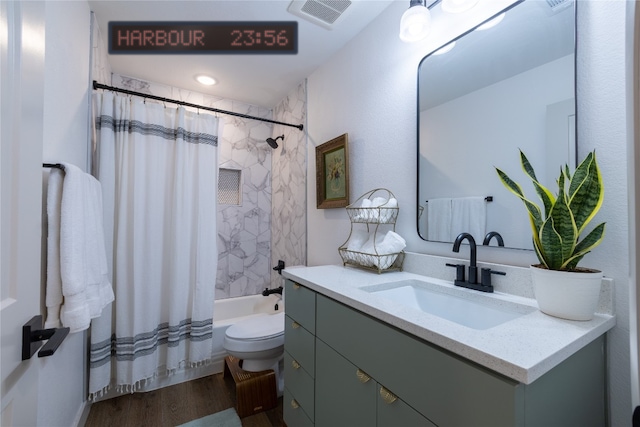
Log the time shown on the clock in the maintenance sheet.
23:56
